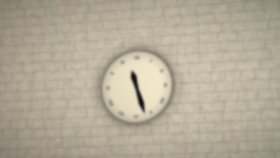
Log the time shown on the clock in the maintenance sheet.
11:27
